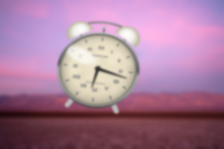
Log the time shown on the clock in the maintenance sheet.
6:17
